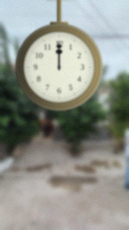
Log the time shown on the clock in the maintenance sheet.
12:00
